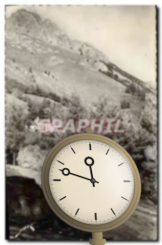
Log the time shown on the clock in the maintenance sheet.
11:48
